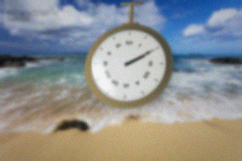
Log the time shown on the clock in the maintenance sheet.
2:10
